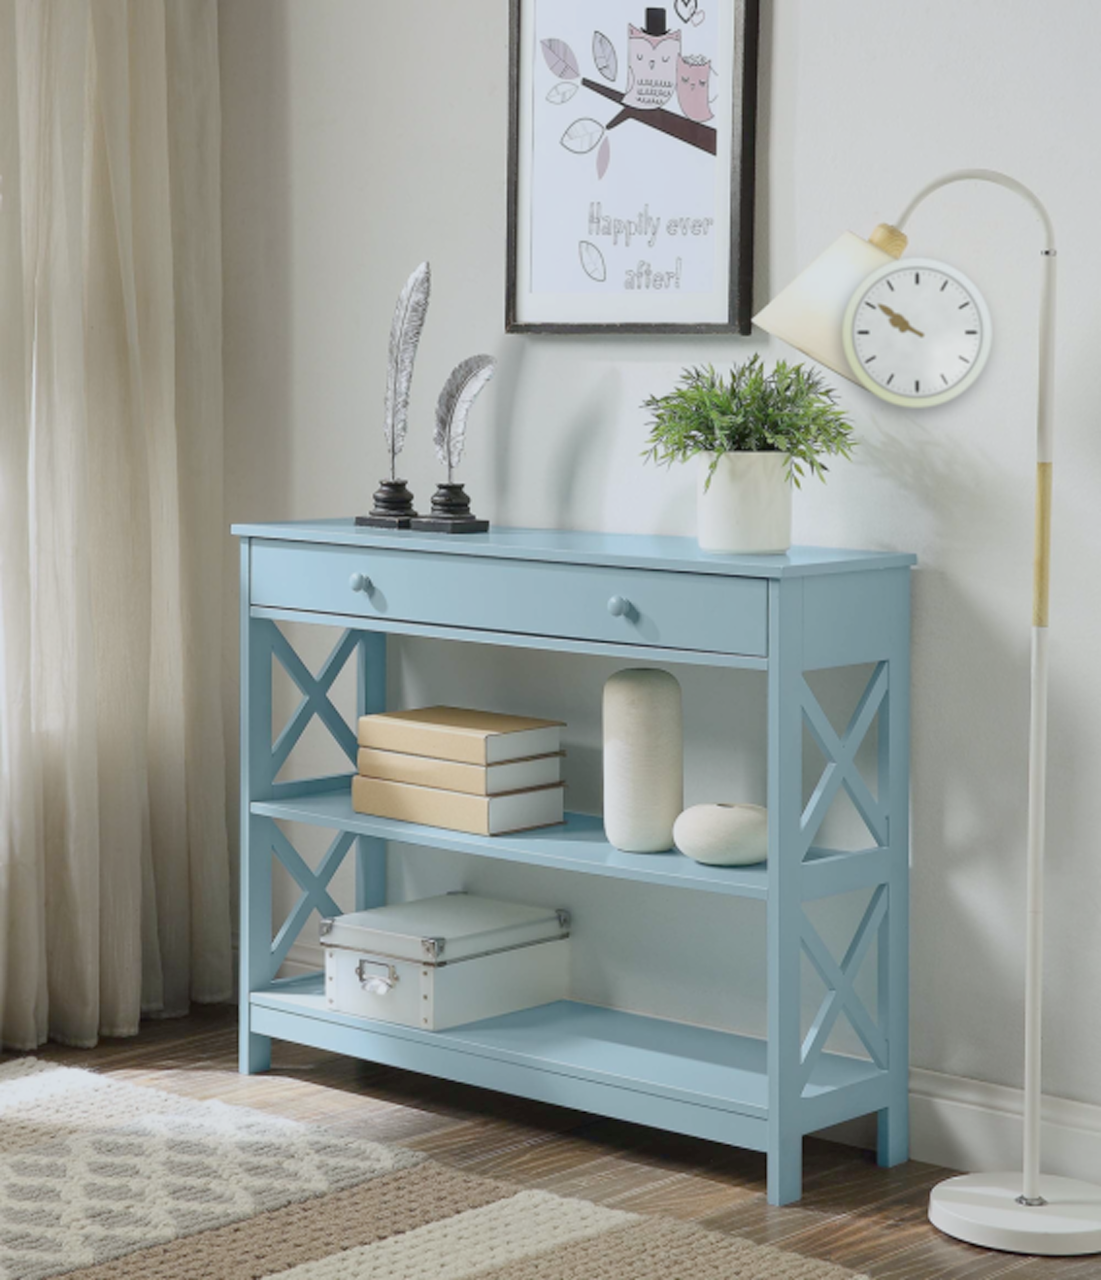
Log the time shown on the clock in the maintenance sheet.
9:51
